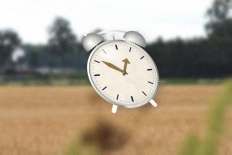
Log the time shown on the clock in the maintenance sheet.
12:51
